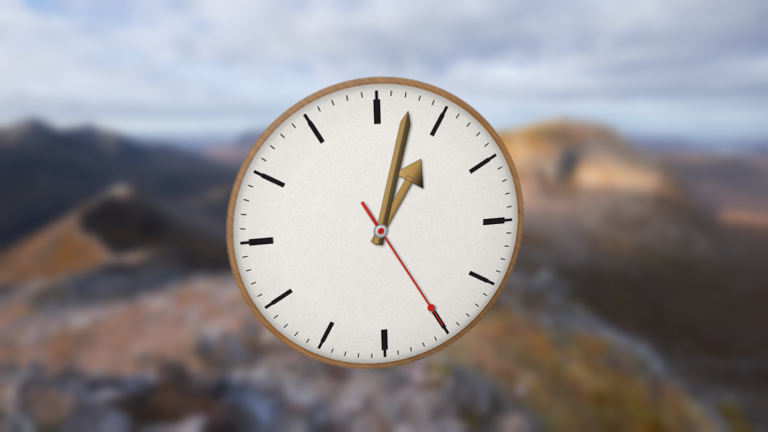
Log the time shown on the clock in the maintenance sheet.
1:02:25
